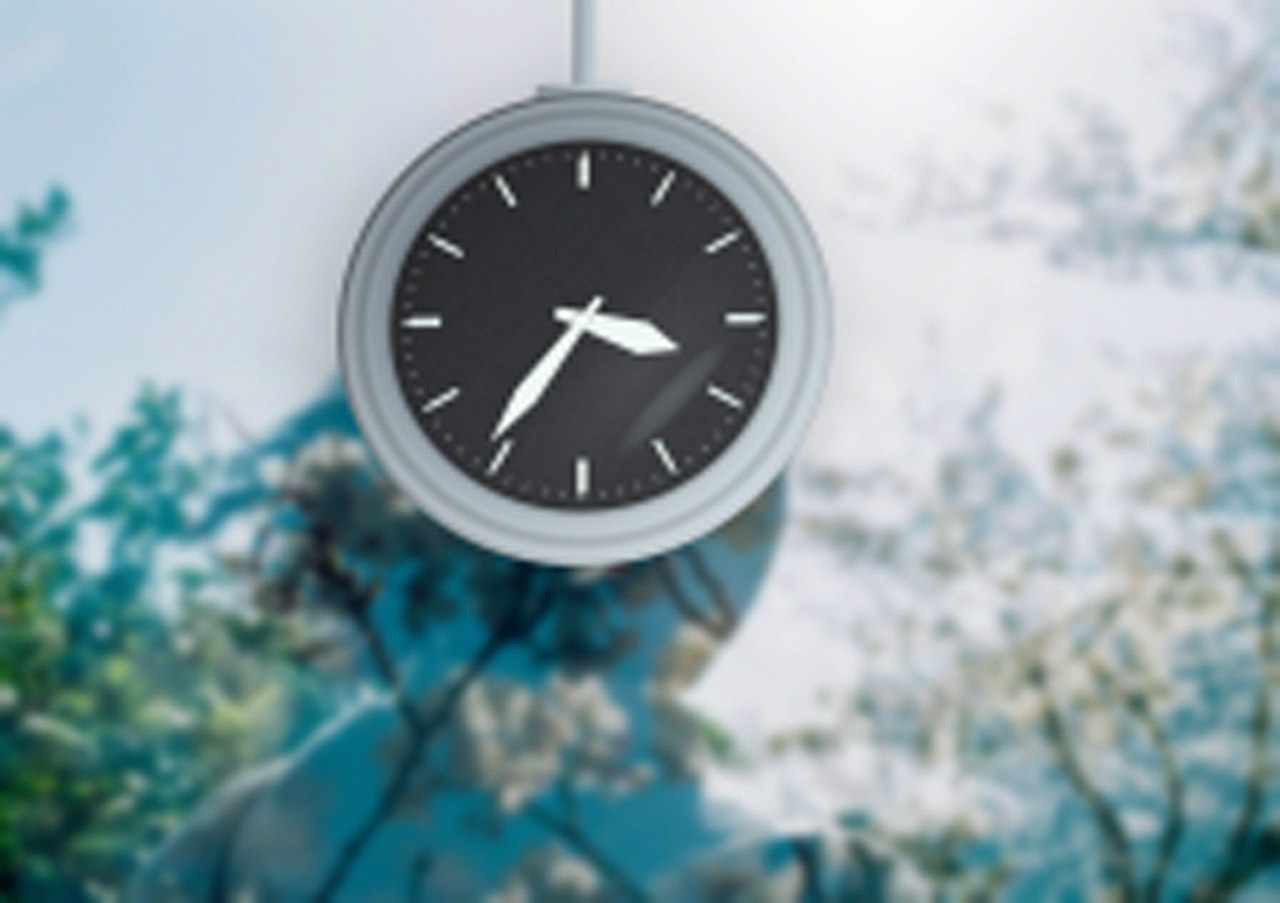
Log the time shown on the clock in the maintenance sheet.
3:36
